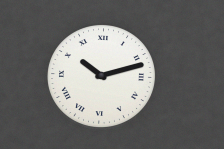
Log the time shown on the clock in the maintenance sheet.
10:12
